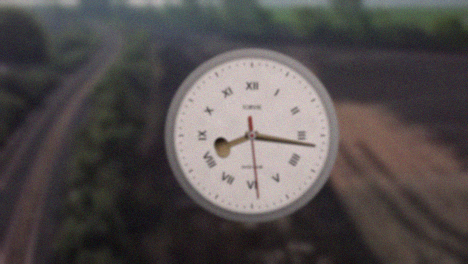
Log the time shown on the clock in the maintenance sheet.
8:16:29
